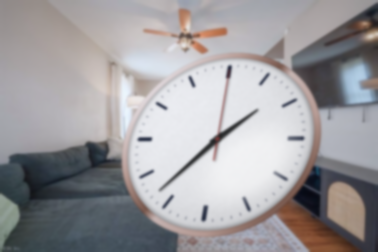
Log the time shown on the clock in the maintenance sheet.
1:37:00
